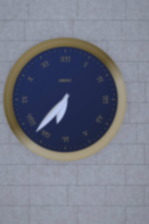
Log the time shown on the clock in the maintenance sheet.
6:37
